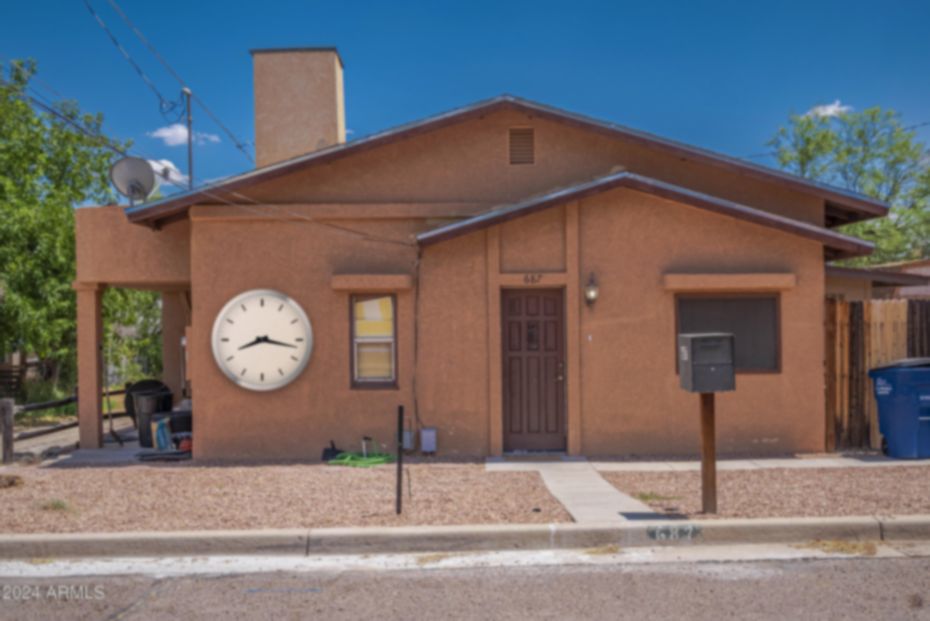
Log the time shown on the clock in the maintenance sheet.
8:17
